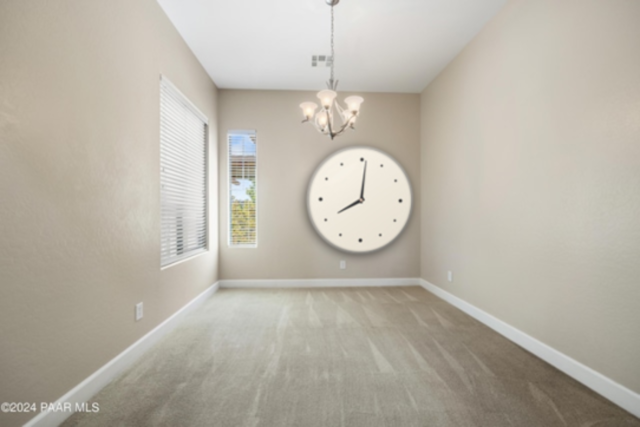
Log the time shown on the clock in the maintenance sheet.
8:01
